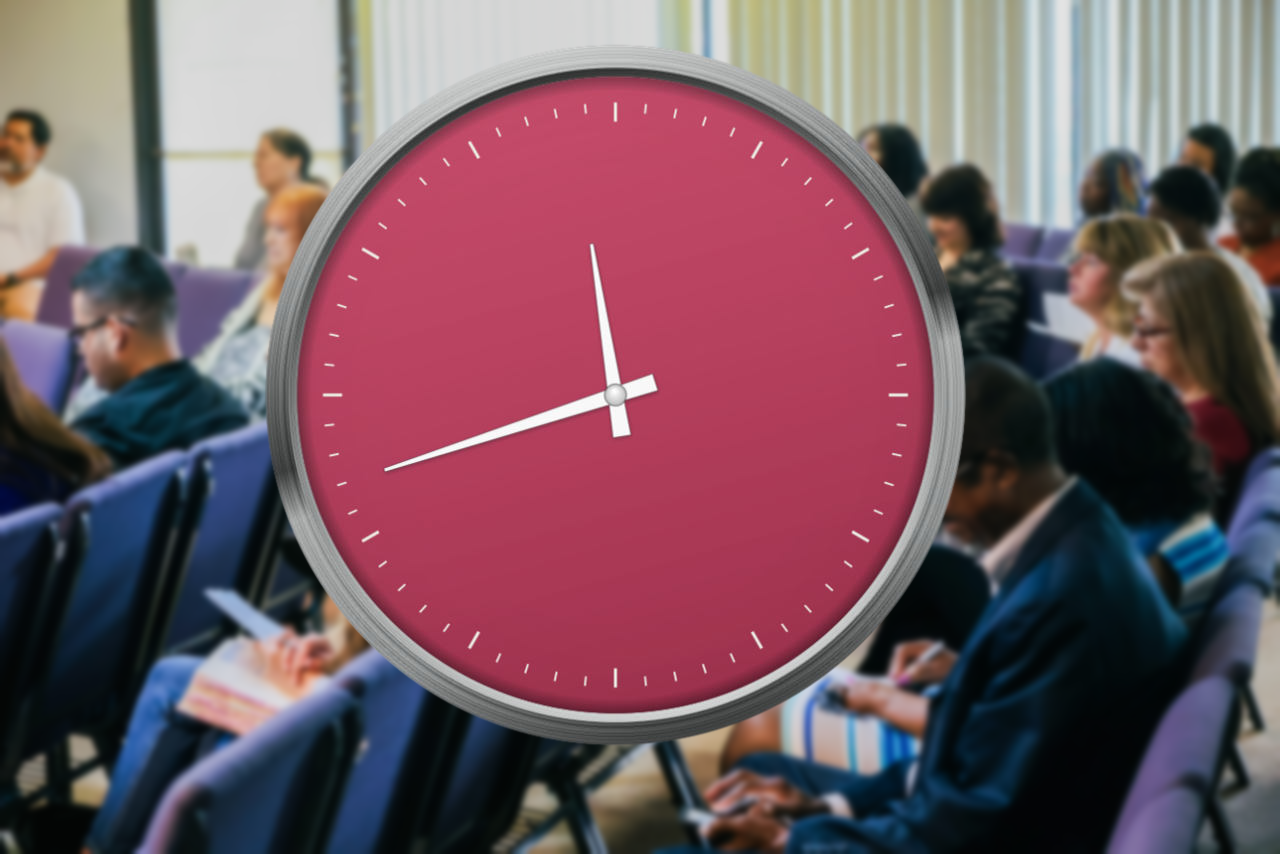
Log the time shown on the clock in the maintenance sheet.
11:42
